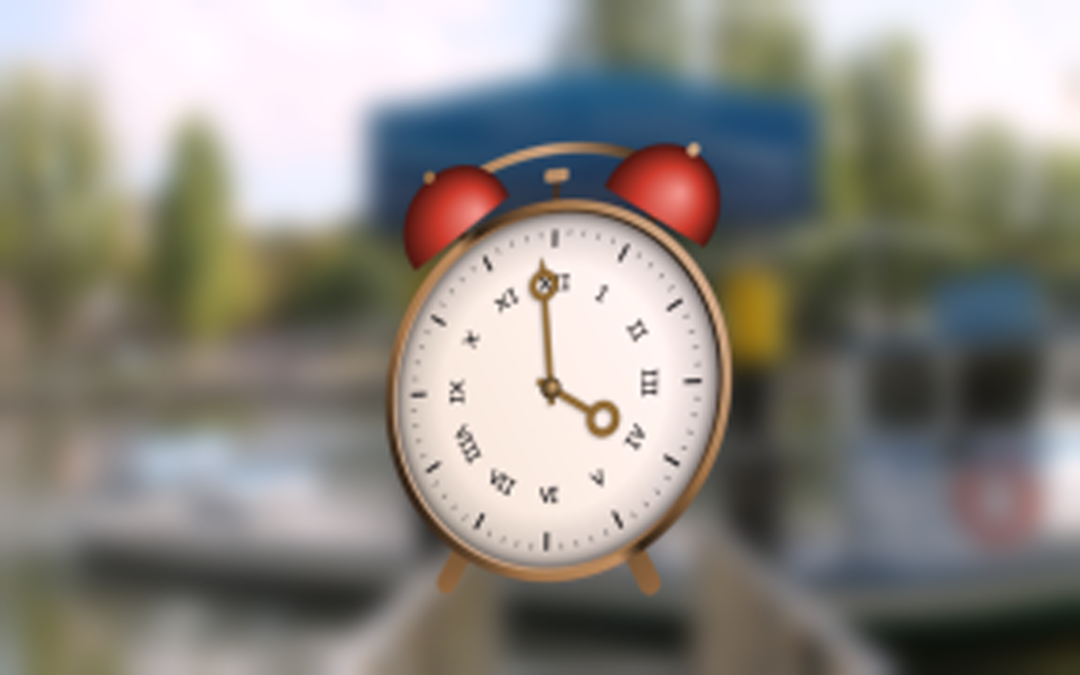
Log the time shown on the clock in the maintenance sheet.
3:59
